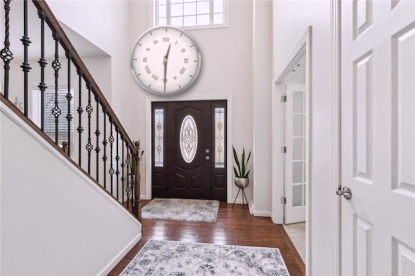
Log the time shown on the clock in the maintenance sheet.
12:30
